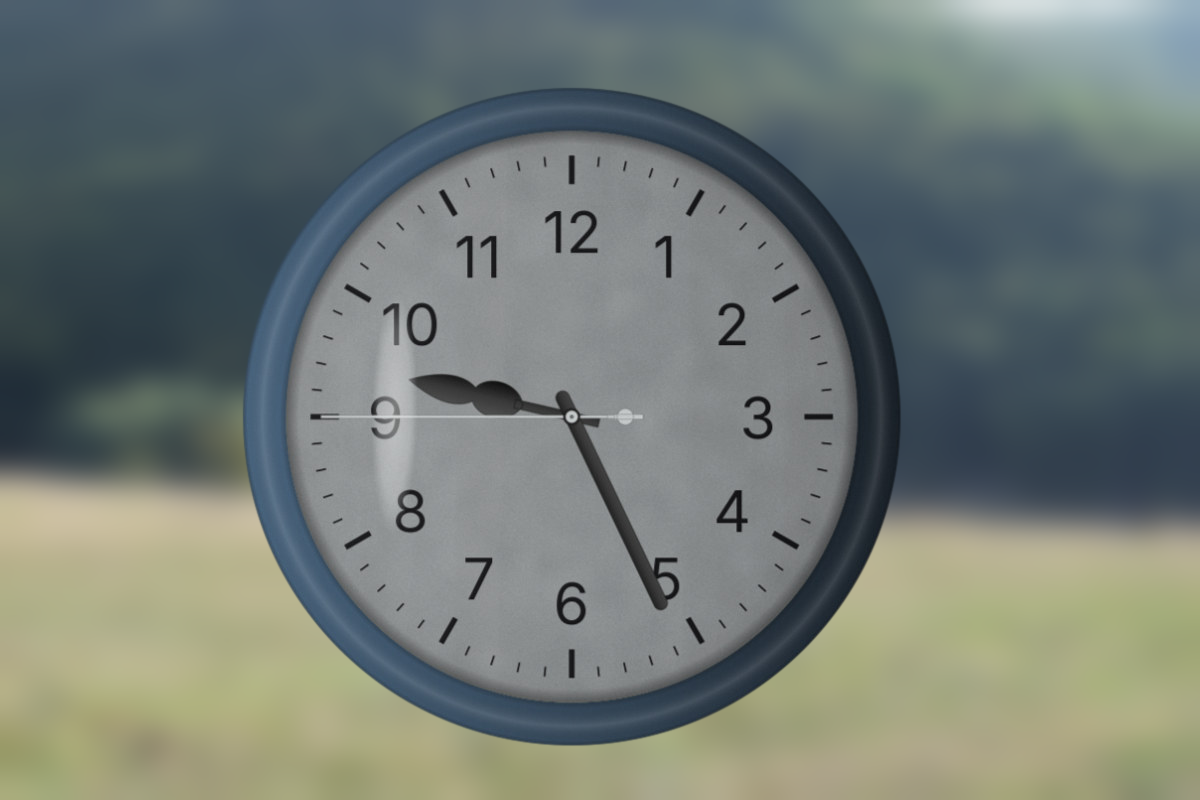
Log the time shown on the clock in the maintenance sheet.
9:25:45
